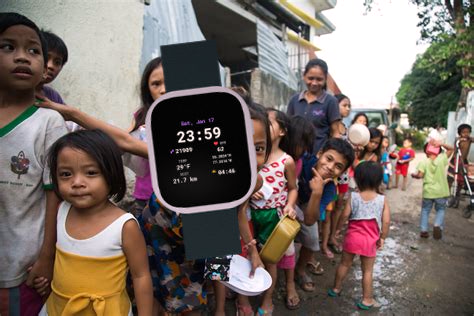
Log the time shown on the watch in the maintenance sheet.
23:59
